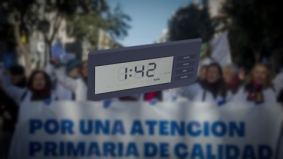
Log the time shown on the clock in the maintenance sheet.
1:42
